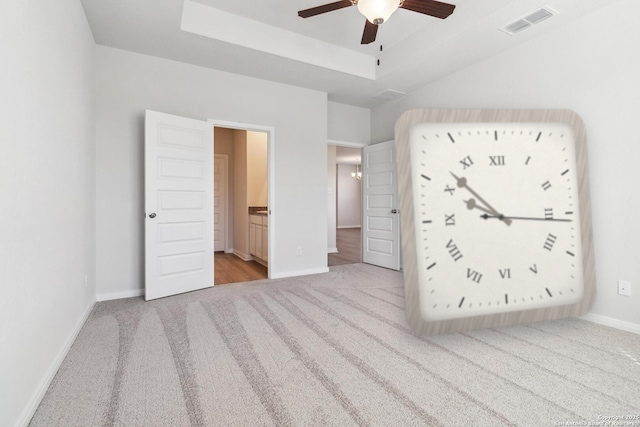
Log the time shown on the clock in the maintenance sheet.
9:52:16
